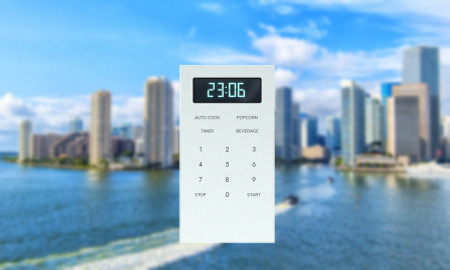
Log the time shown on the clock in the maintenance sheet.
23:06
